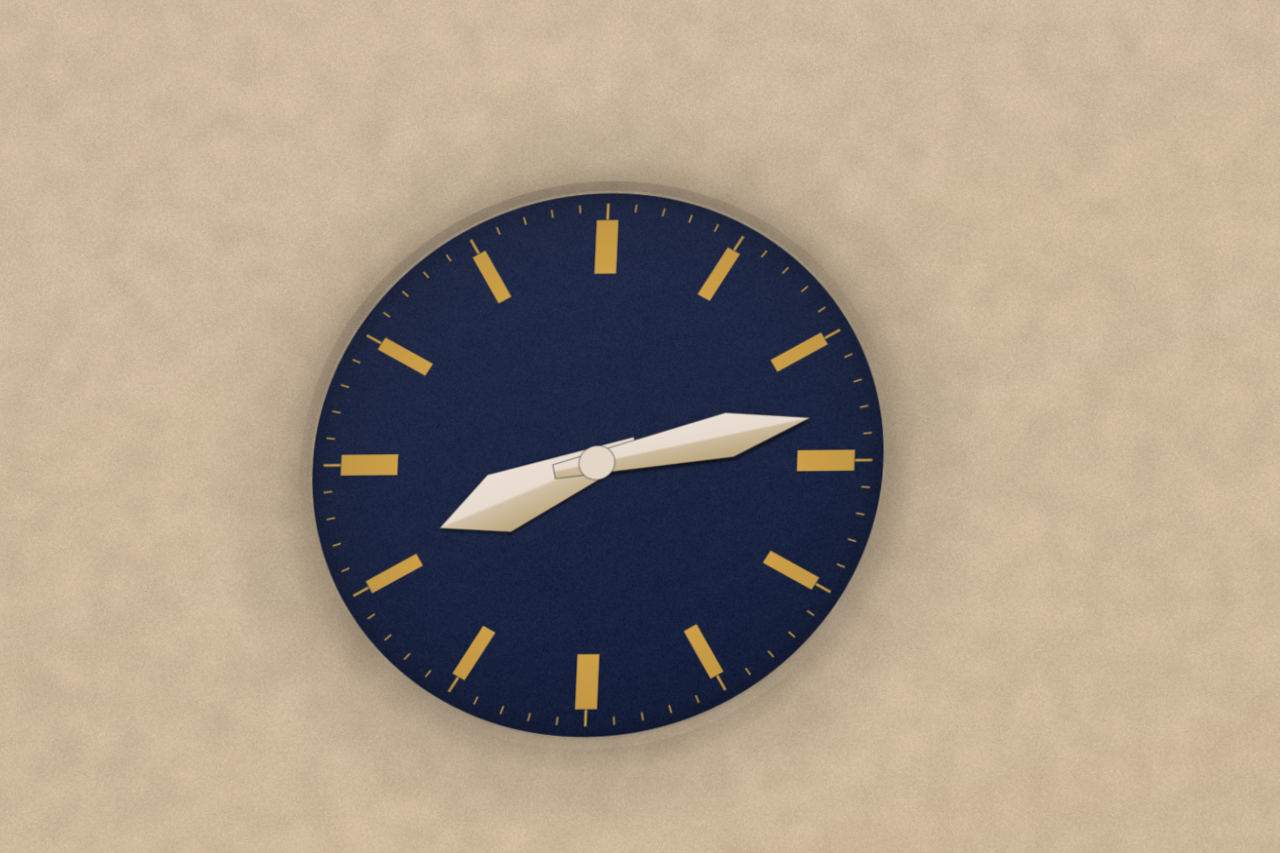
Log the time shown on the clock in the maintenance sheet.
8:13
